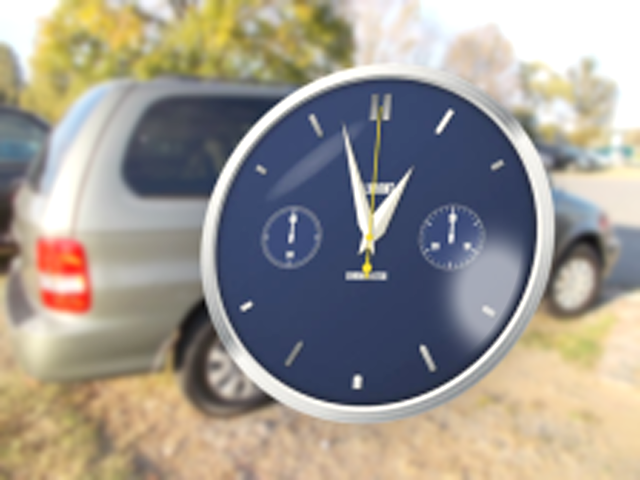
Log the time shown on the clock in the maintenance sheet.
12:57
